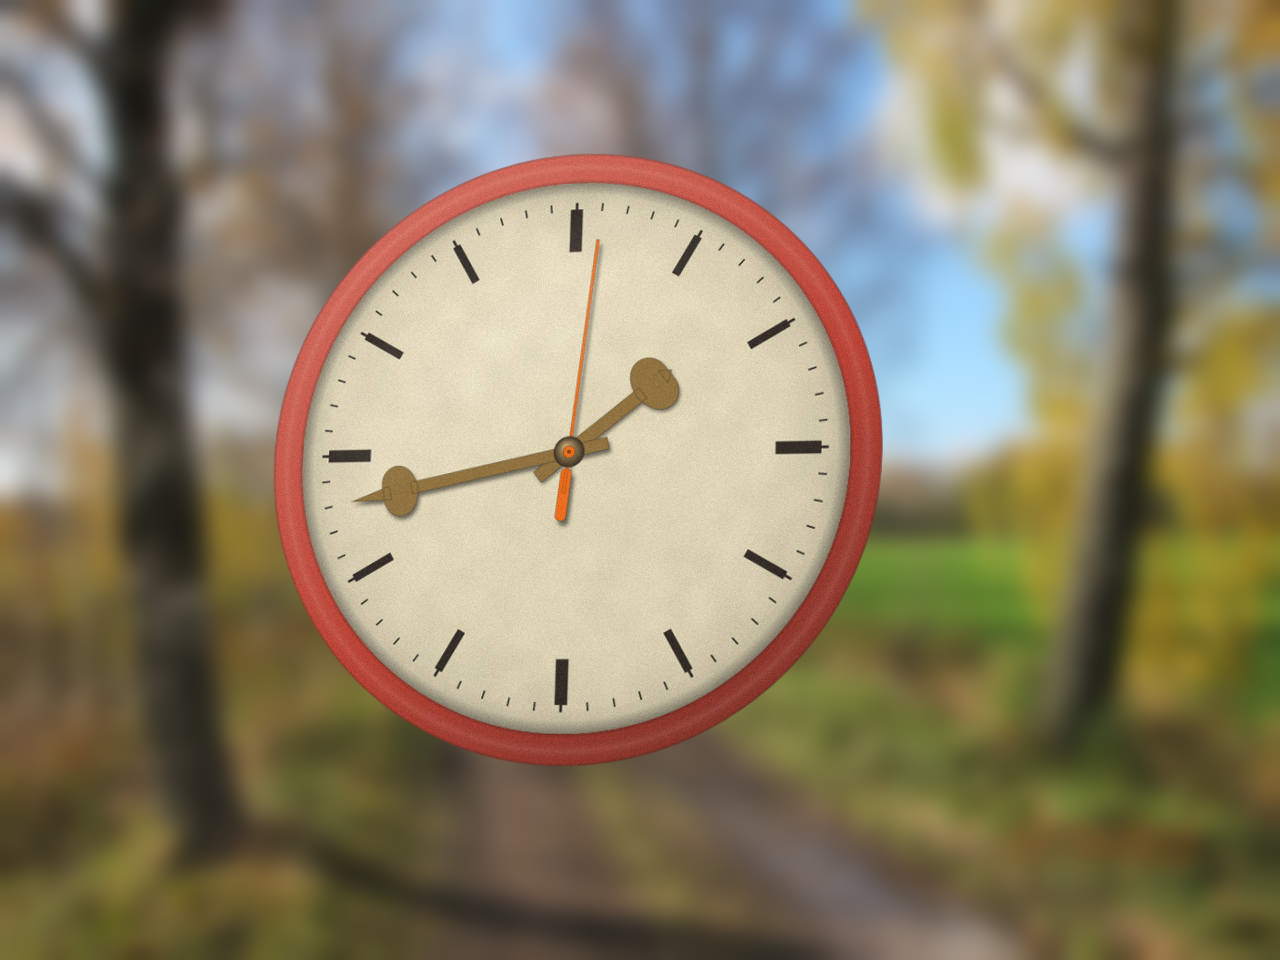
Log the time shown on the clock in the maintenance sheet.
1:43:01
